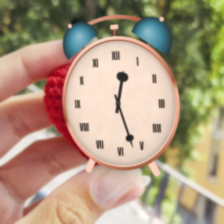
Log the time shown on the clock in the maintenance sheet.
12:27
